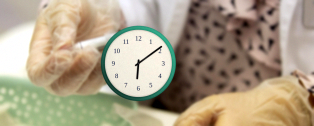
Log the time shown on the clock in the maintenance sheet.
6:09
